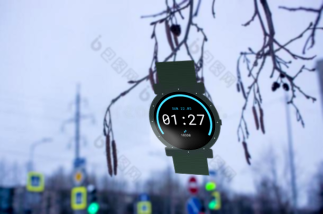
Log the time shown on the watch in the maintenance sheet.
1:27
